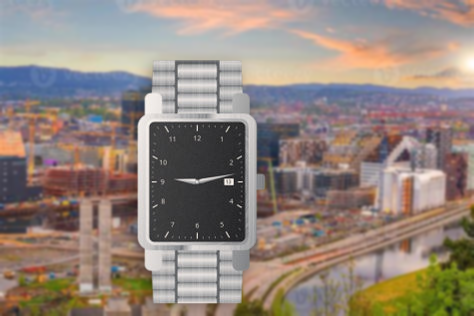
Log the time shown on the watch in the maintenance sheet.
9:13
